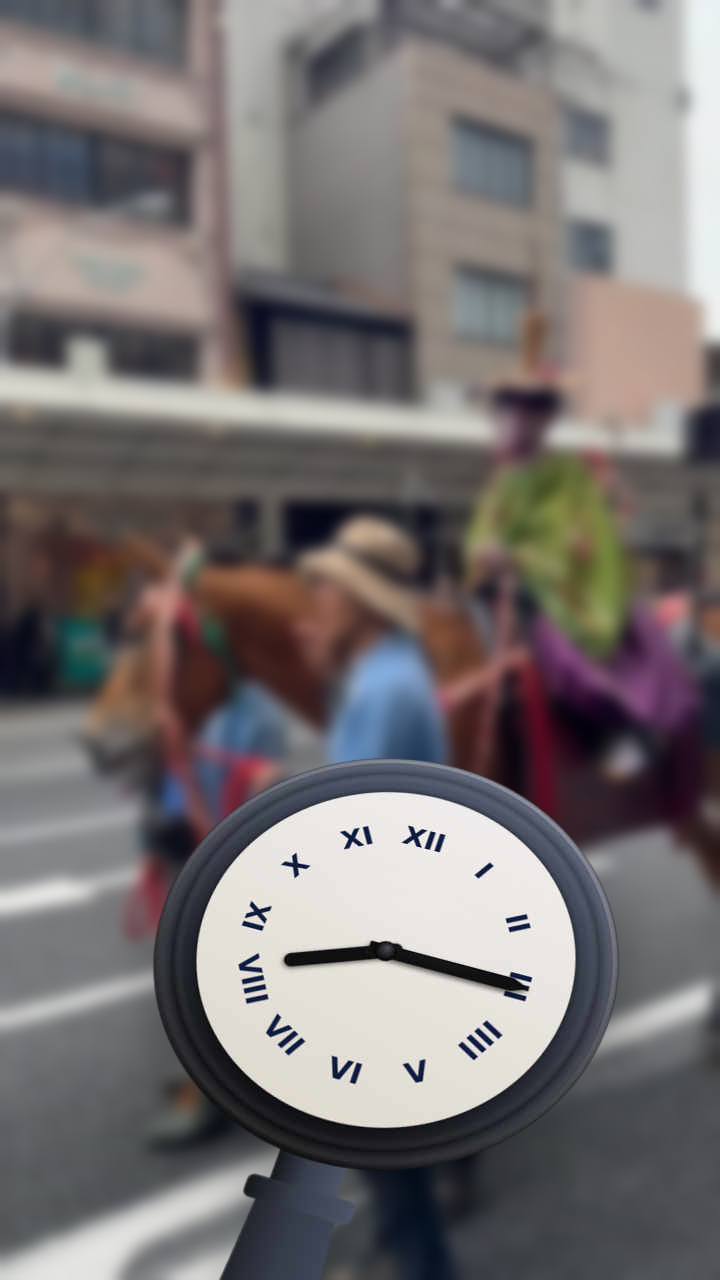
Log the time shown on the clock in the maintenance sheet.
8:15
